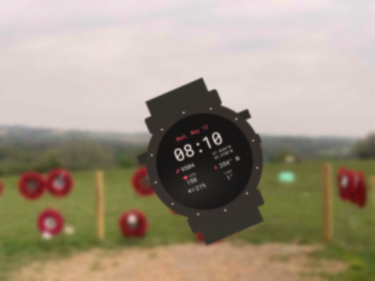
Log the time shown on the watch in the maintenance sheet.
8:10
